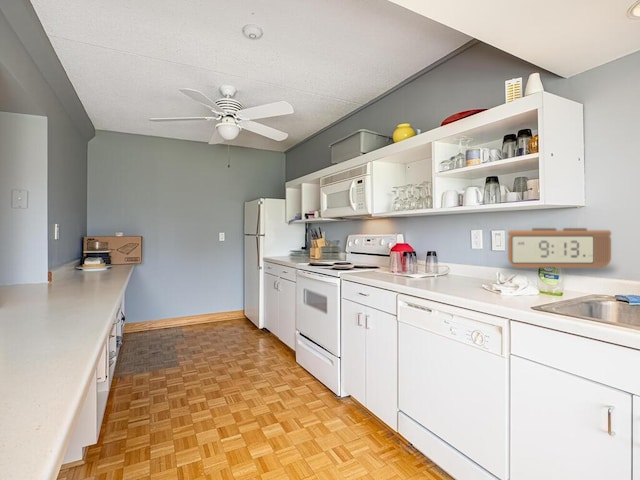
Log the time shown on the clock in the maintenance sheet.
9:13
